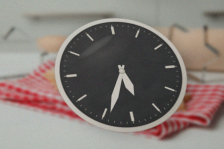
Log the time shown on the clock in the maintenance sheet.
5:34
